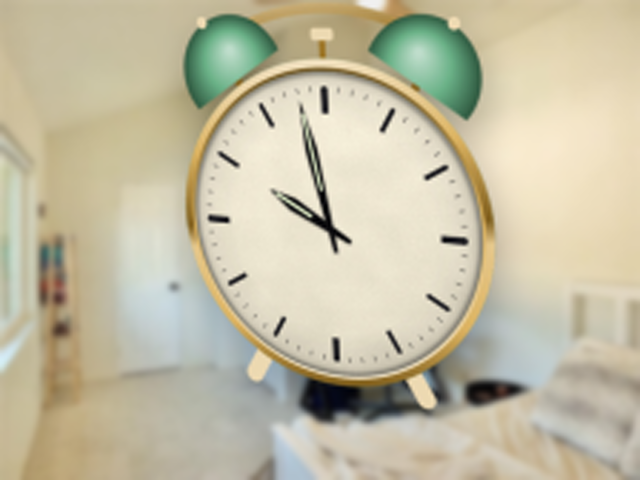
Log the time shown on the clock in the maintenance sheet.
9:58
